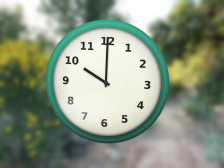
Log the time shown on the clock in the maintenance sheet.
10:00
